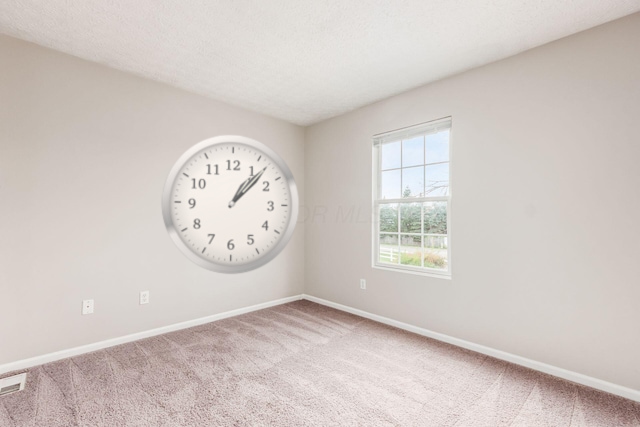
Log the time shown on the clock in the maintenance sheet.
1:07
